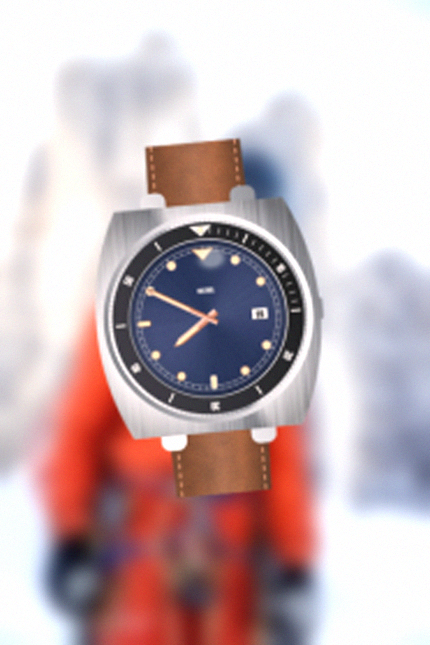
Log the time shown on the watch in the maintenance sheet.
7:50
